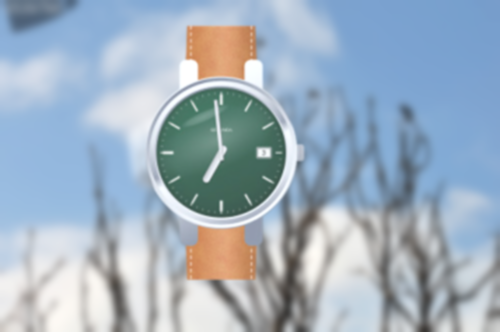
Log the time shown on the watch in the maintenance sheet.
6:59
